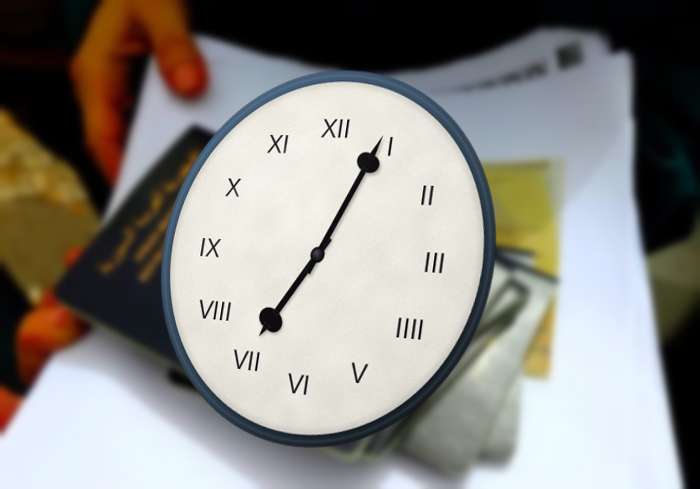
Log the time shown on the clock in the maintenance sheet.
7:04
